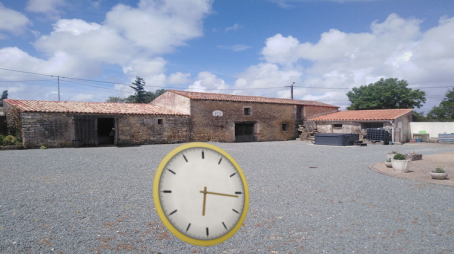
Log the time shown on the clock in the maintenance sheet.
6:16
